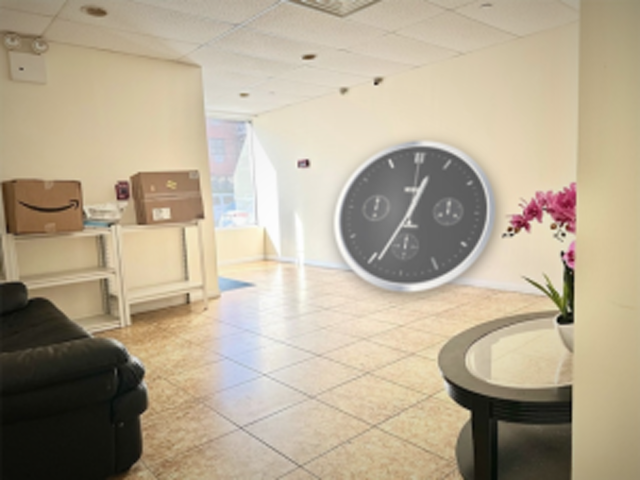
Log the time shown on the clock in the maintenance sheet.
12:34
